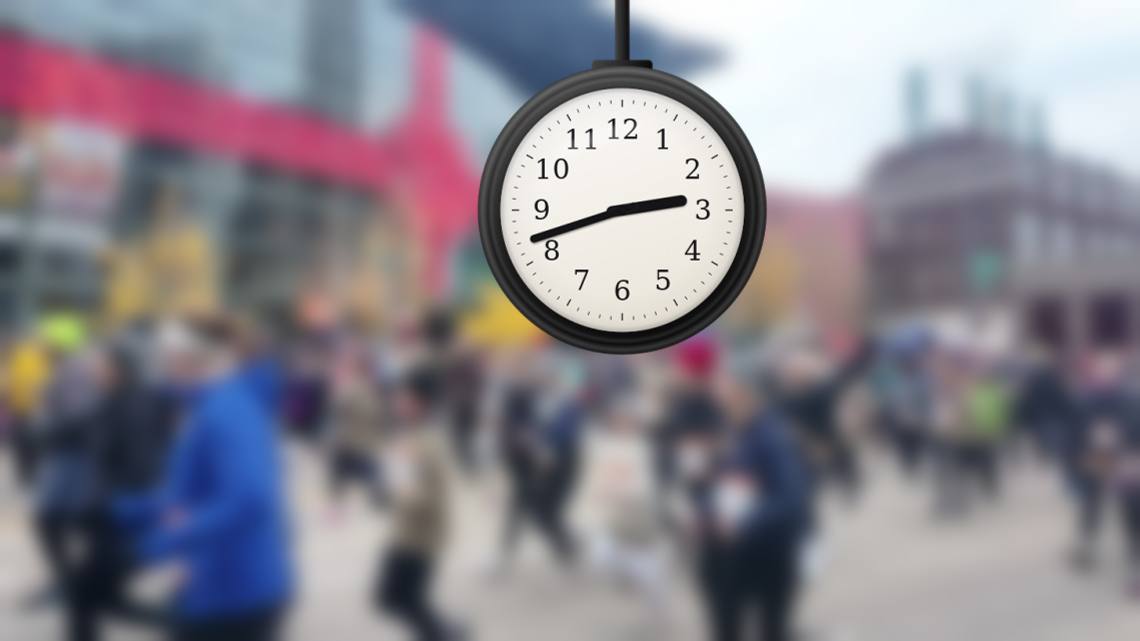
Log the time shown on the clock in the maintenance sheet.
2:42
